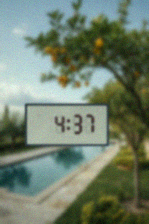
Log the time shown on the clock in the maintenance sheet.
4:37
